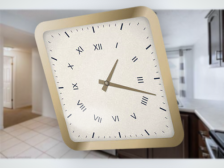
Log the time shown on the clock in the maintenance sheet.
1:18
